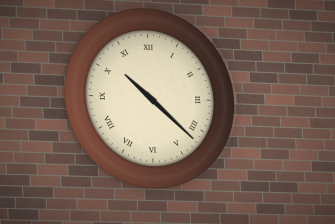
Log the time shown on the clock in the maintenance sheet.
10:22
